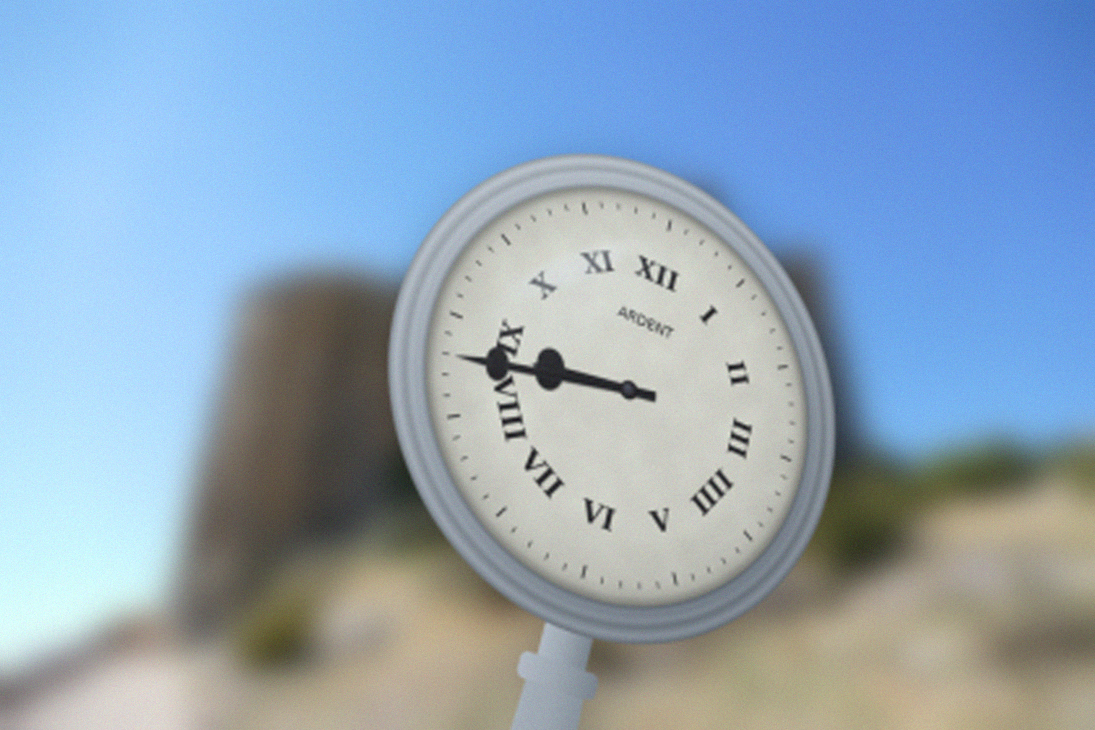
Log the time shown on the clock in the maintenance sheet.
8:43
